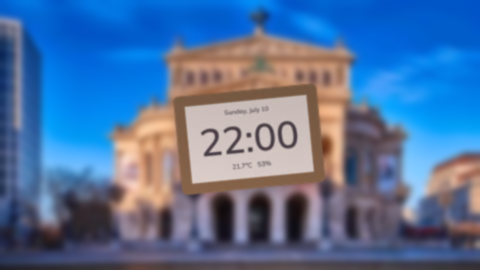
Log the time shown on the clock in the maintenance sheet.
22:00
